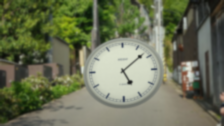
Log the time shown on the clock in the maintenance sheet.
5:08
